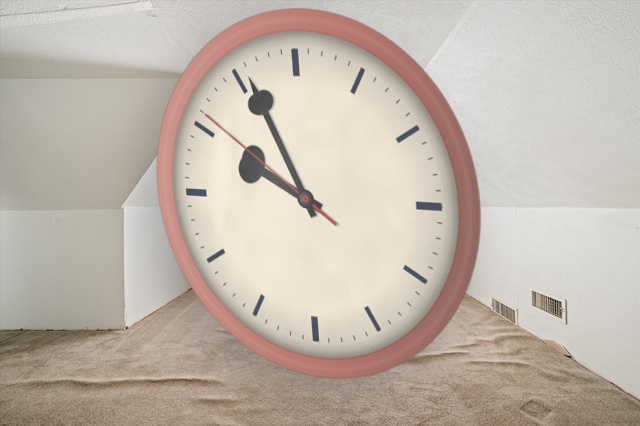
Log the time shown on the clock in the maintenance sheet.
9:55:51
